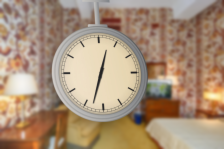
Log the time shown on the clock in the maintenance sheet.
12:33
